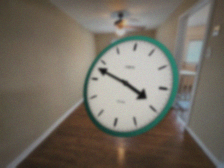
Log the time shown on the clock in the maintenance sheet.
3:48
